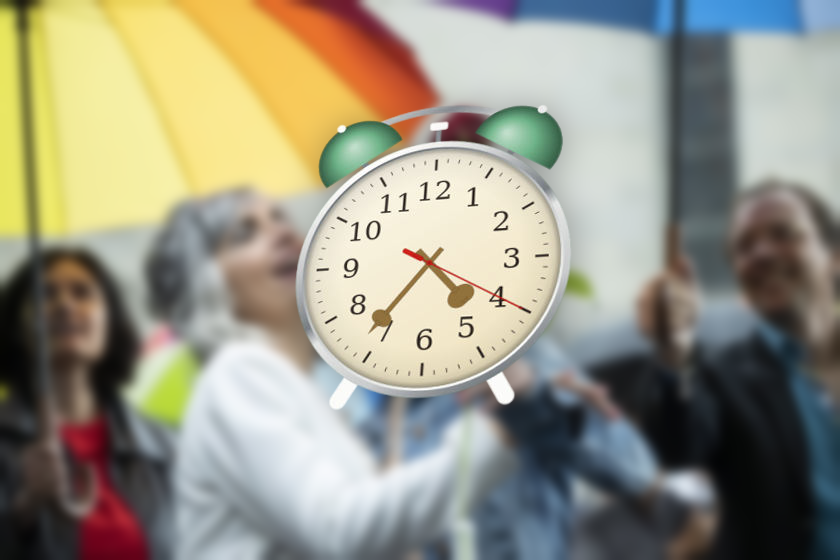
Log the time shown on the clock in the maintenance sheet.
4:36:20
